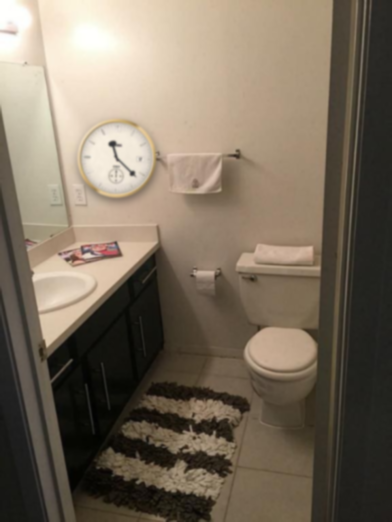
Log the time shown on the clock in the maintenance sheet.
11:22
